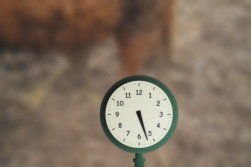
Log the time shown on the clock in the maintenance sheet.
5:27
